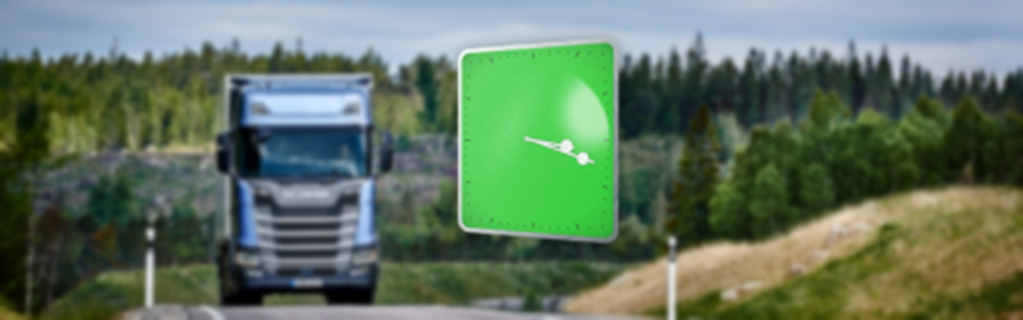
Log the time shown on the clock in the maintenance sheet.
3:18
